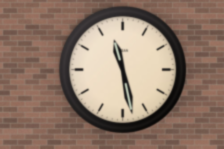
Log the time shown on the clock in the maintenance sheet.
11:28
